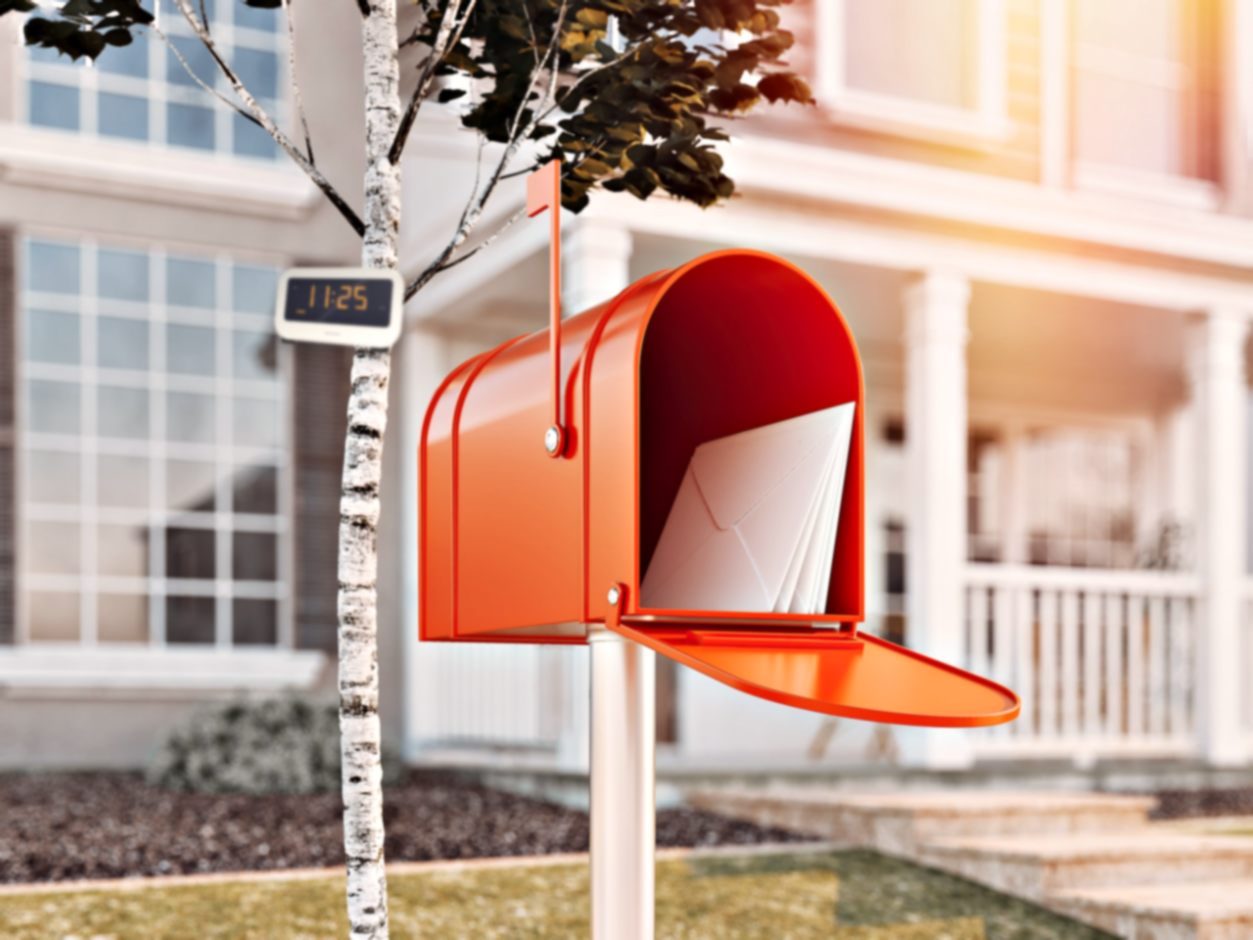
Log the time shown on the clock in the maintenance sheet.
11:25
